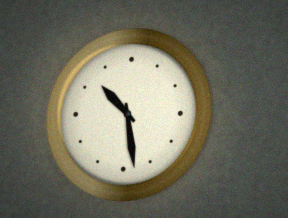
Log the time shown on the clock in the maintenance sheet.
10:28
